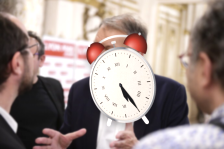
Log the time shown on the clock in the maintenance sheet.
5:25
